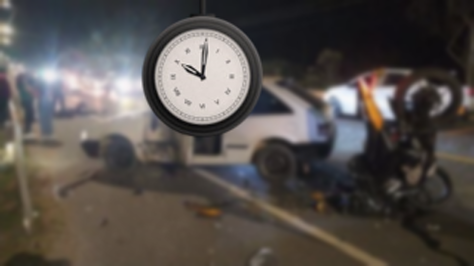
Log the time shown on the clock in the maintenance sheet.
10:01
